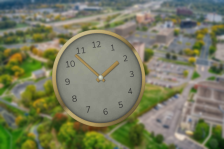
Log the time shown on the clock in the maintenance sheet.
1:53
